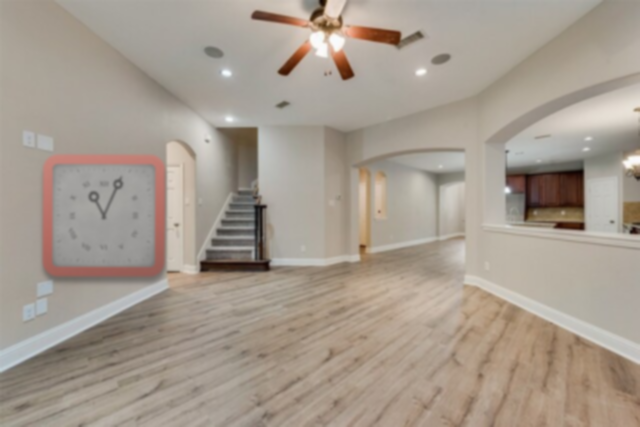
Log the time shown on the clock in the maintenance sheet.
11:04
